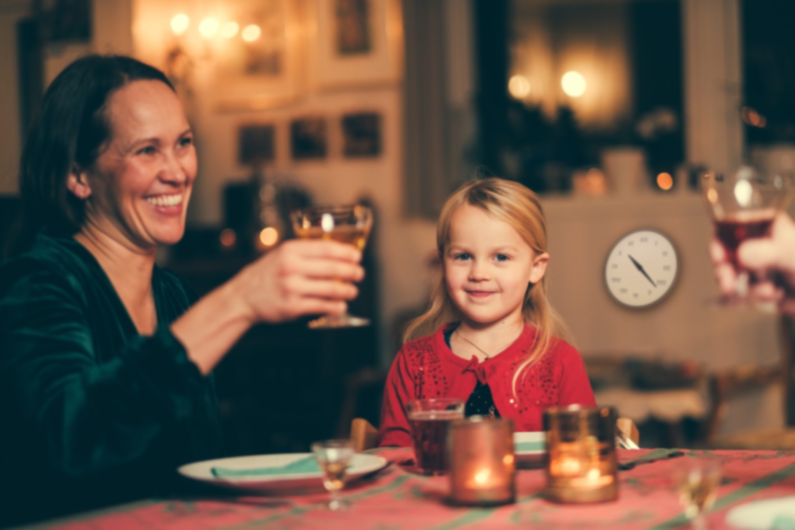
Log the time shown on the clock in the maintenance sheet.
10:22
